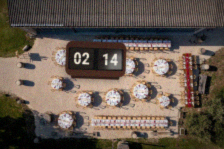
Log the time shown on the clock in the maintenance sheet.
2:14
